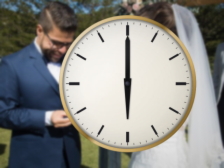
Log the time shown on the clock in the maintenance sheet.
6:00
